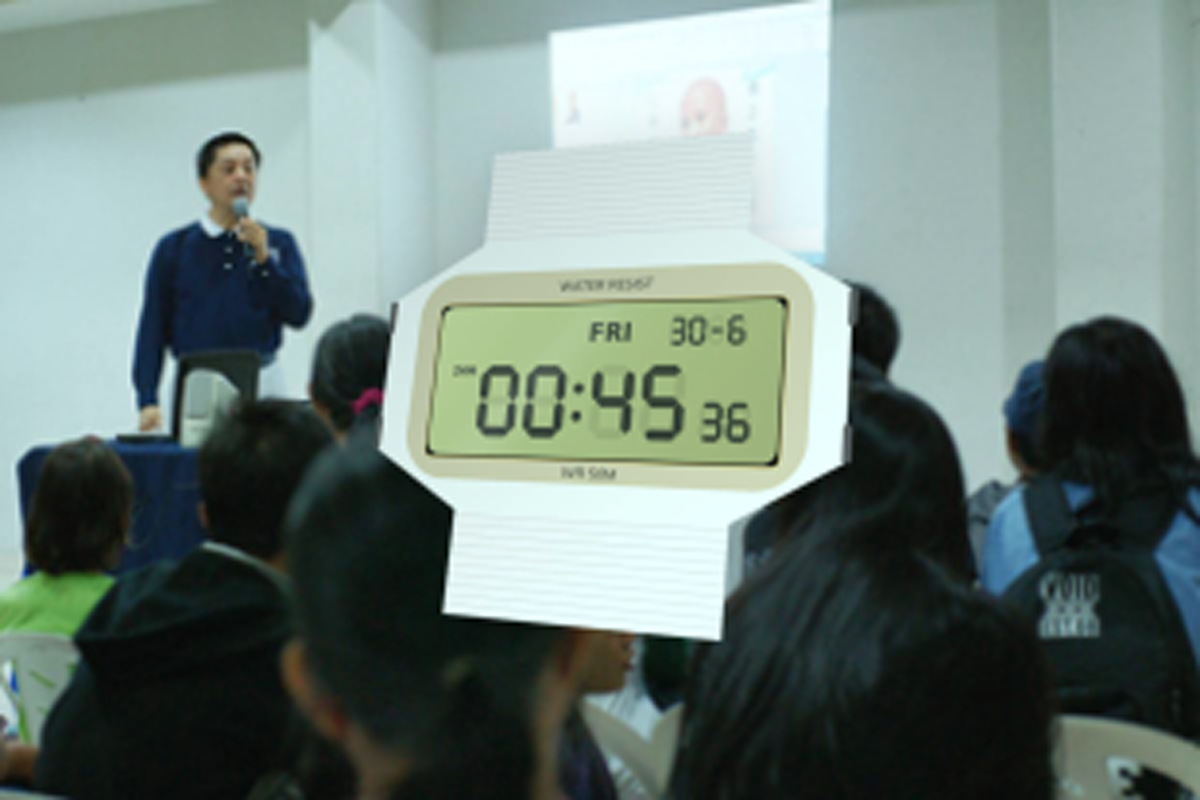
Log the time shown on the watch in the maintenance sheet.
0:45:36
